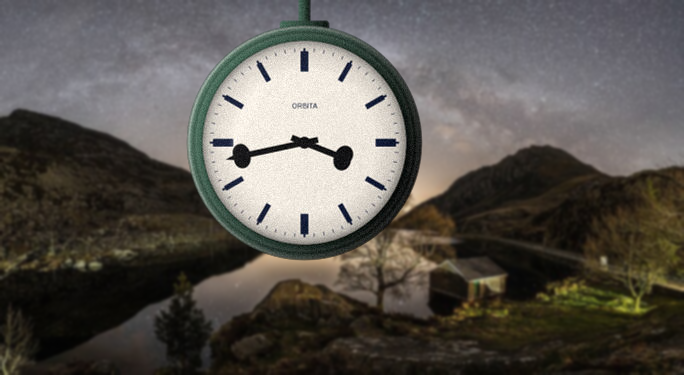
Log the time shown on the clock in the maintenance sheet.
3:43
